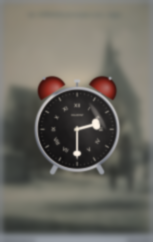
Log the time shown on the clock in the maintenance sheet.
2:30
